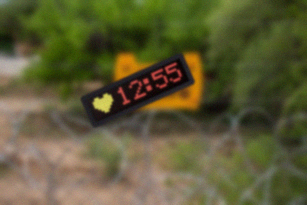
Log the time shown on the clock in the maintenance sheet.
12:55
